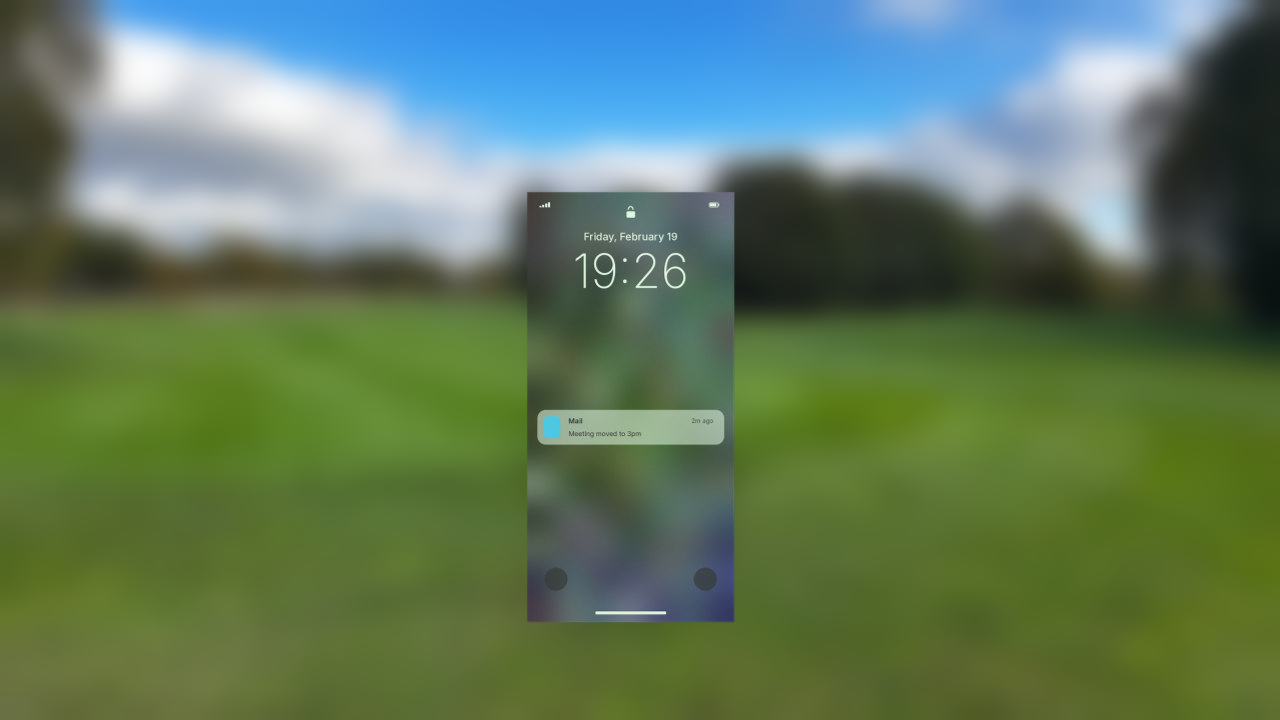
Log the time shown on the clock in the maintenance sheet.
19:26
